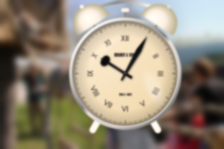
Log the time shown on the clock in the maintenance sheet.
10:05
